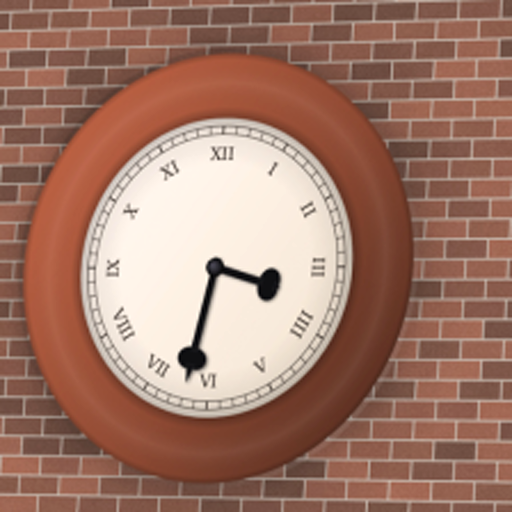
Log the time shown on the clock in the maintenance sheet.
3:32
